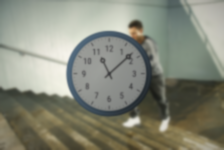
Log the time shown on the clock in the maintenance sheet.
11:08
